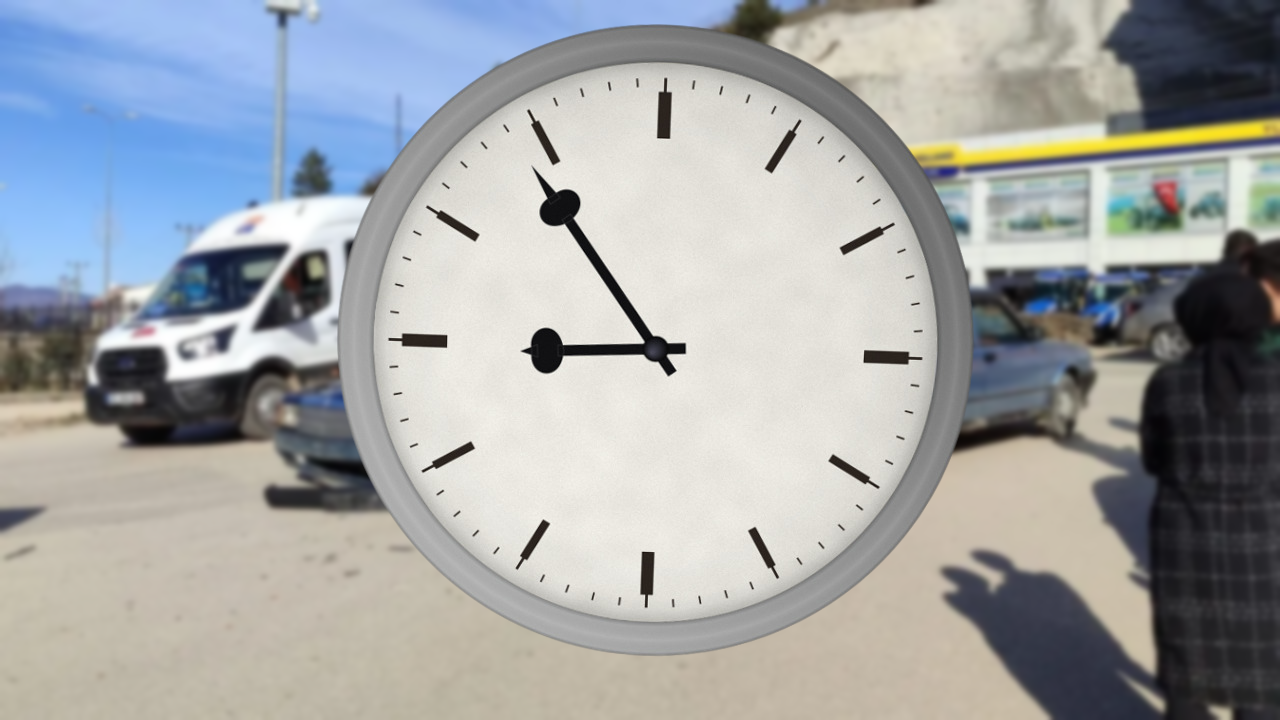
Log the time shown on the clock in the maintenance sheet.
8:54
